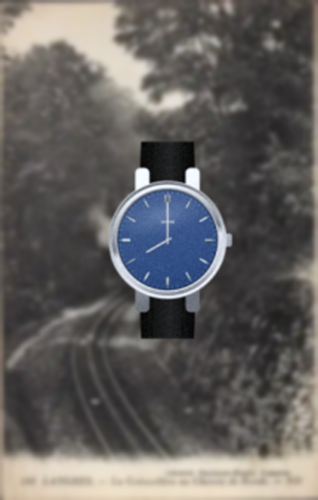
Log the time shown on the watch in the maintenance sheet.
8:00
